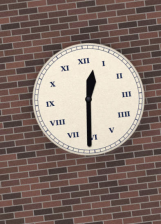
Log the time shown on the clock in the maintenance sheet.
12:31
